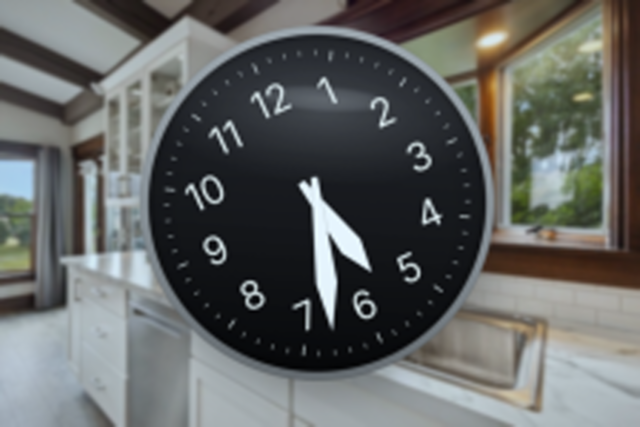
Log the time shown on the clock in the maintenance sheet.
5:33
